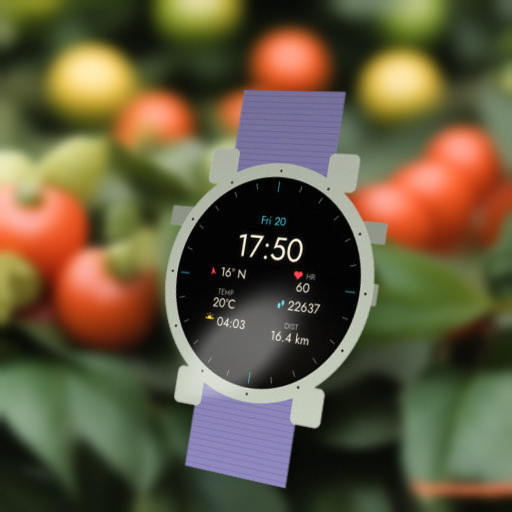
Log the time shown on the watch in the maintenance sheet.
17:50
